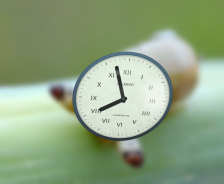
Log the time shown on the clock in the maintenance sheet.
7:57
